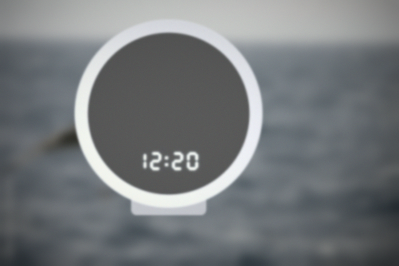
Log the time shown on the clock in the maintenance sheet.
12:20
